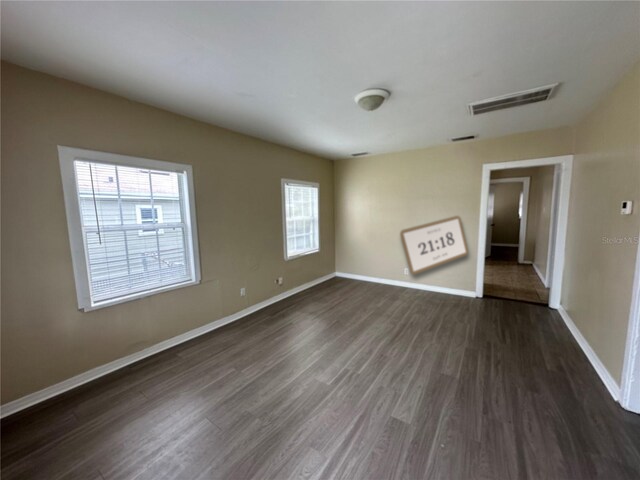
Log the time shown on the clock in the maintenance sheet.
21:18
